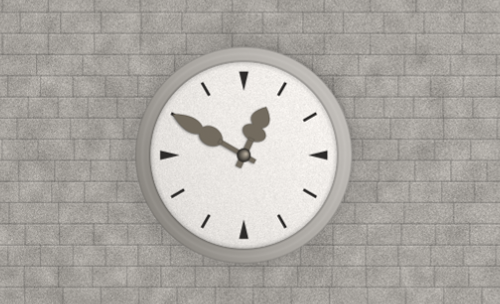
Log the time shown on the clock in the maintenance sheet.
12:50
